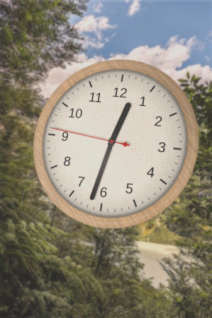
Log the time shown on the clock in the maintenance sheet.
12:31:46
